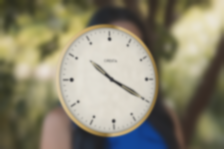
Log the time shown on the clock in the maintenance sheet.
10:20
